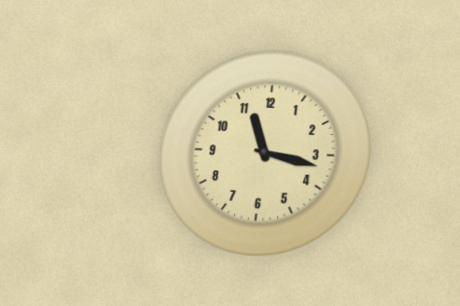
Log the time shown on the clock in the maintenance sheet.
11:17
